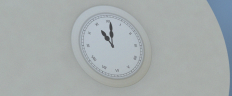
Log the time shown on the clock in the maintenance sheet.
11:01
